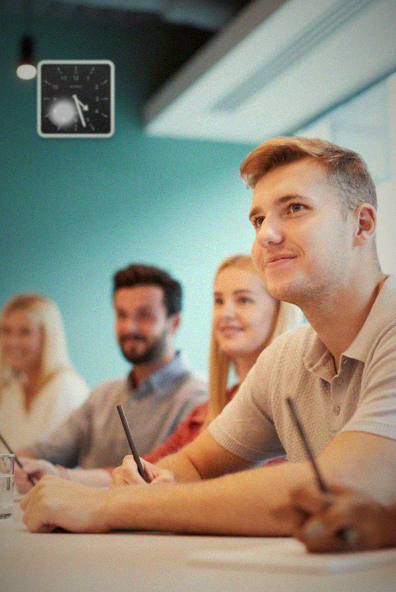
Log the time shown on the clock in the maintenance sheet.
4:27
